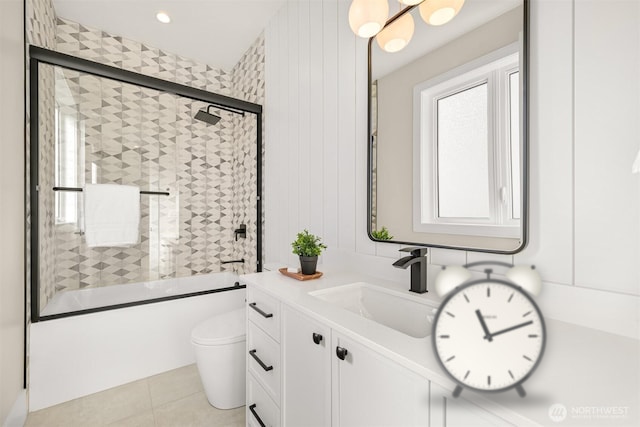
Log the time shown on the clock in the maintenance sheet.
11:12
